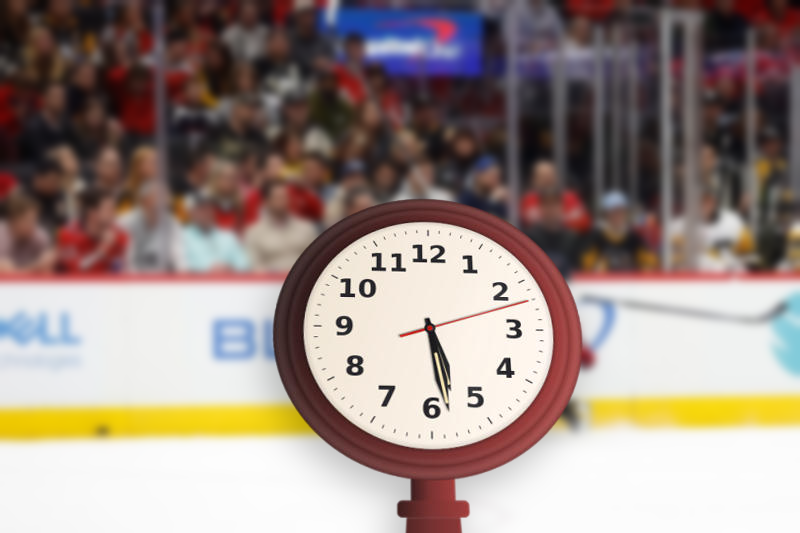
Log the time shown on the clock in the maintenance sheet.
5:28:12
